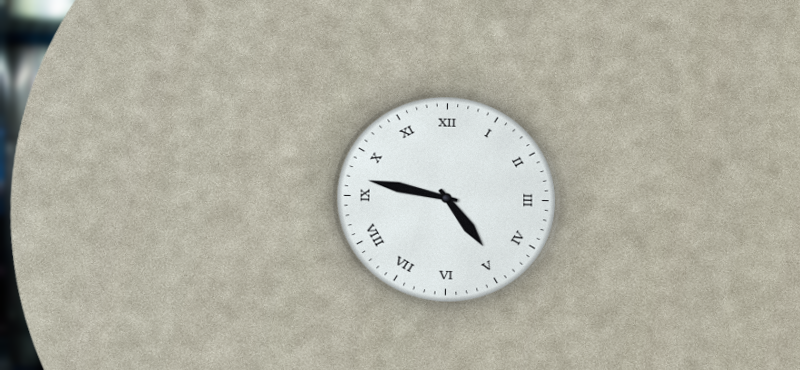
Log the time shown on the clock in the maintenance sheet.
4:47
